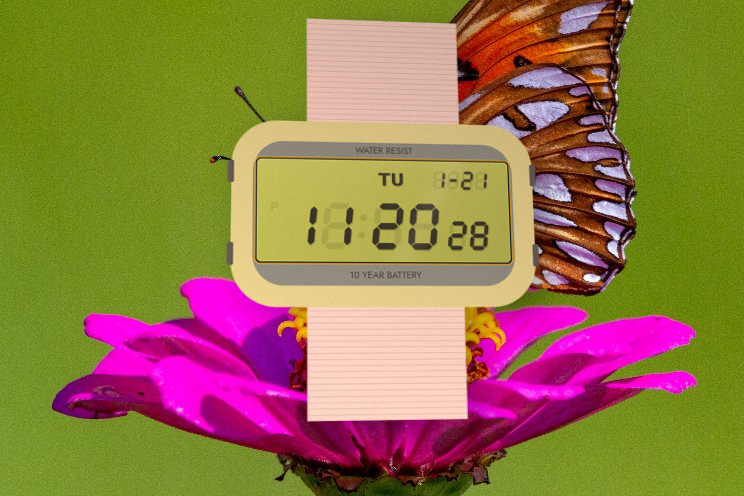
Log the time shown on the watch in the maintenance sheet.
11:20:28
